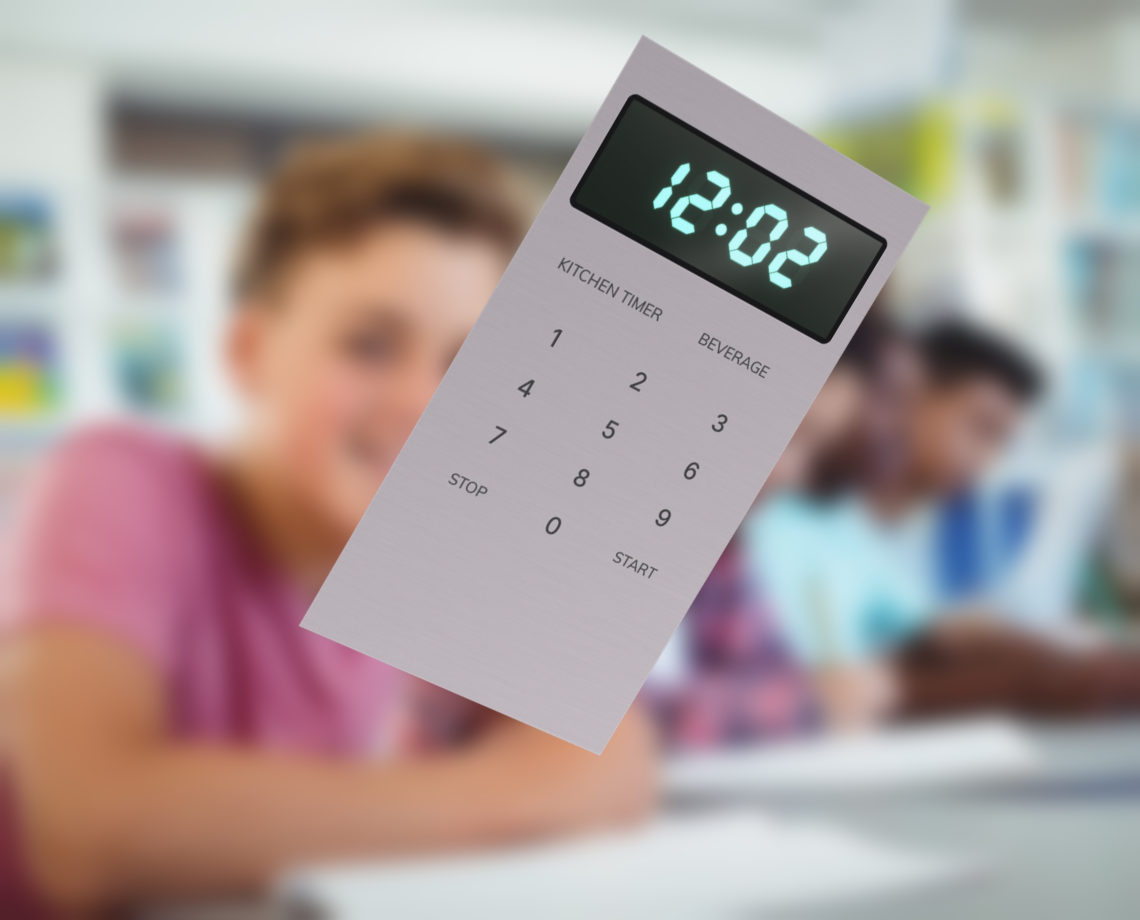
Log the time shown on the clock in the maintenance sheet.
12:02
